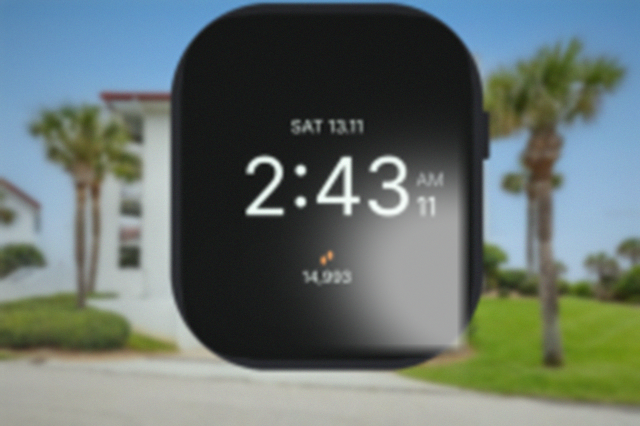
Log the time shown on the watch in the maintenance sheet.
2:43:11
